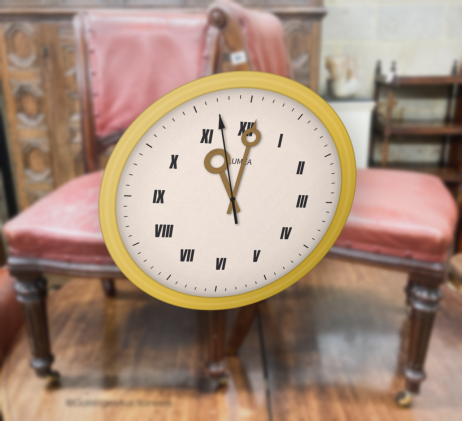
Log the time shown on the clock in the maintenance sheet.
11:00:57
